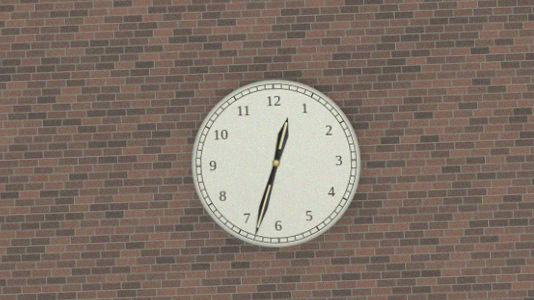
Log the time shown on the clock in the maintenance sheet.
12:33
